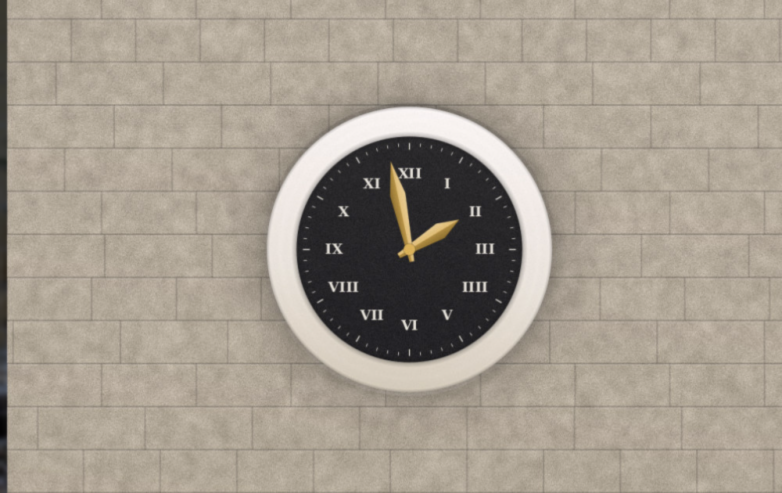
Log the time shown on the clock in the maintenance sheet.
1:58
